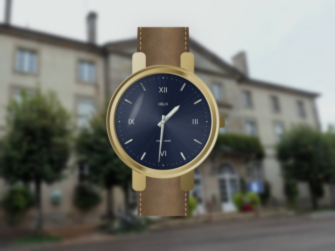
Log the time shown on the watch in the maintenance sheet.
1:31
